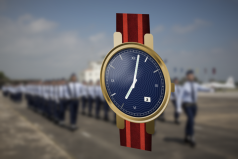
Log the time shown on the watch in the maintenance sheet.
7:02
